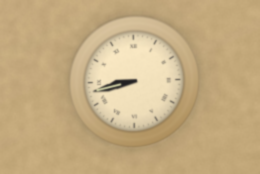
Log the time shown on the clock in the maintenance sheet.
8:43
